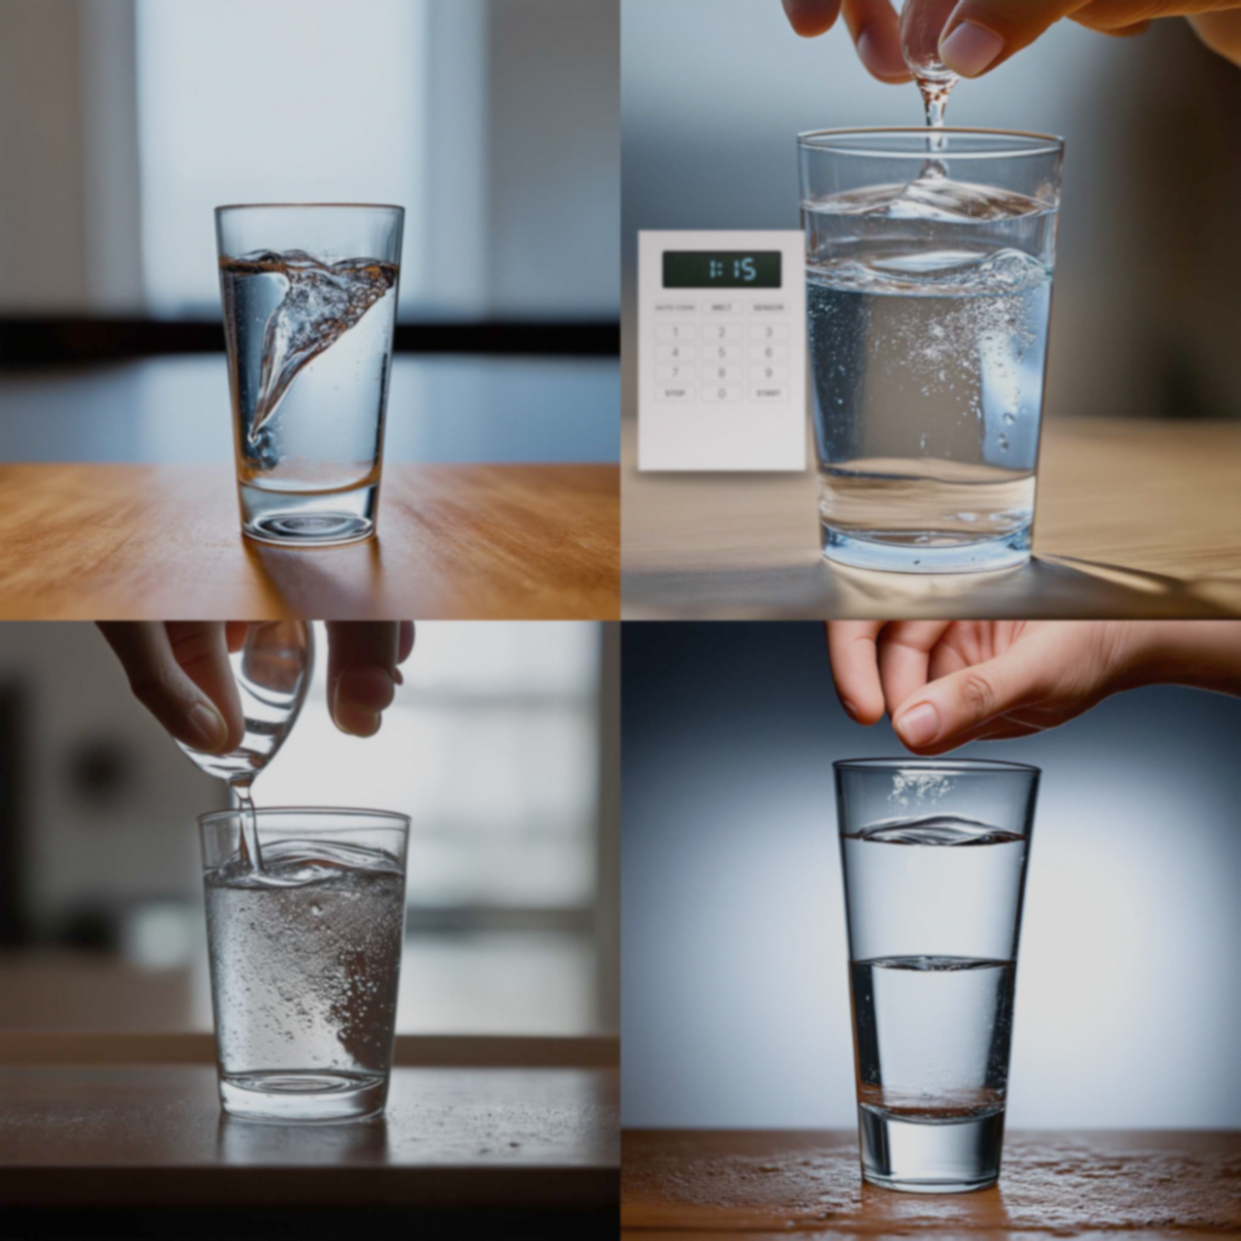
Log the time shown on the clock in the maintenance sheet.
1:15
